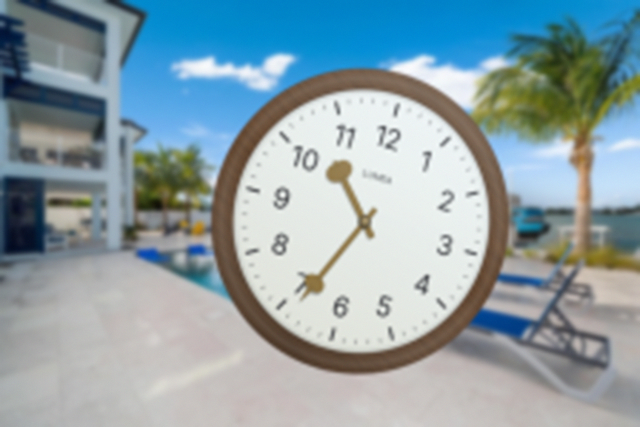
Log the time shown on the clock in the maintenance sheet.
10:34
